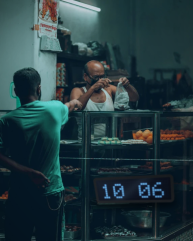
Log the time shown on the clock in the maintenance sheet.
10:06
